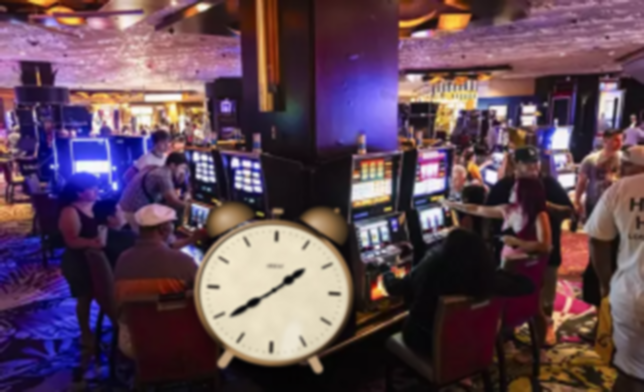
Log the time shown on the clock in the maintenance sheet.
1:39
